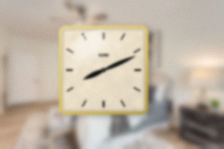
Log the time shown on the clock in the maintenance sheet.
8:11
